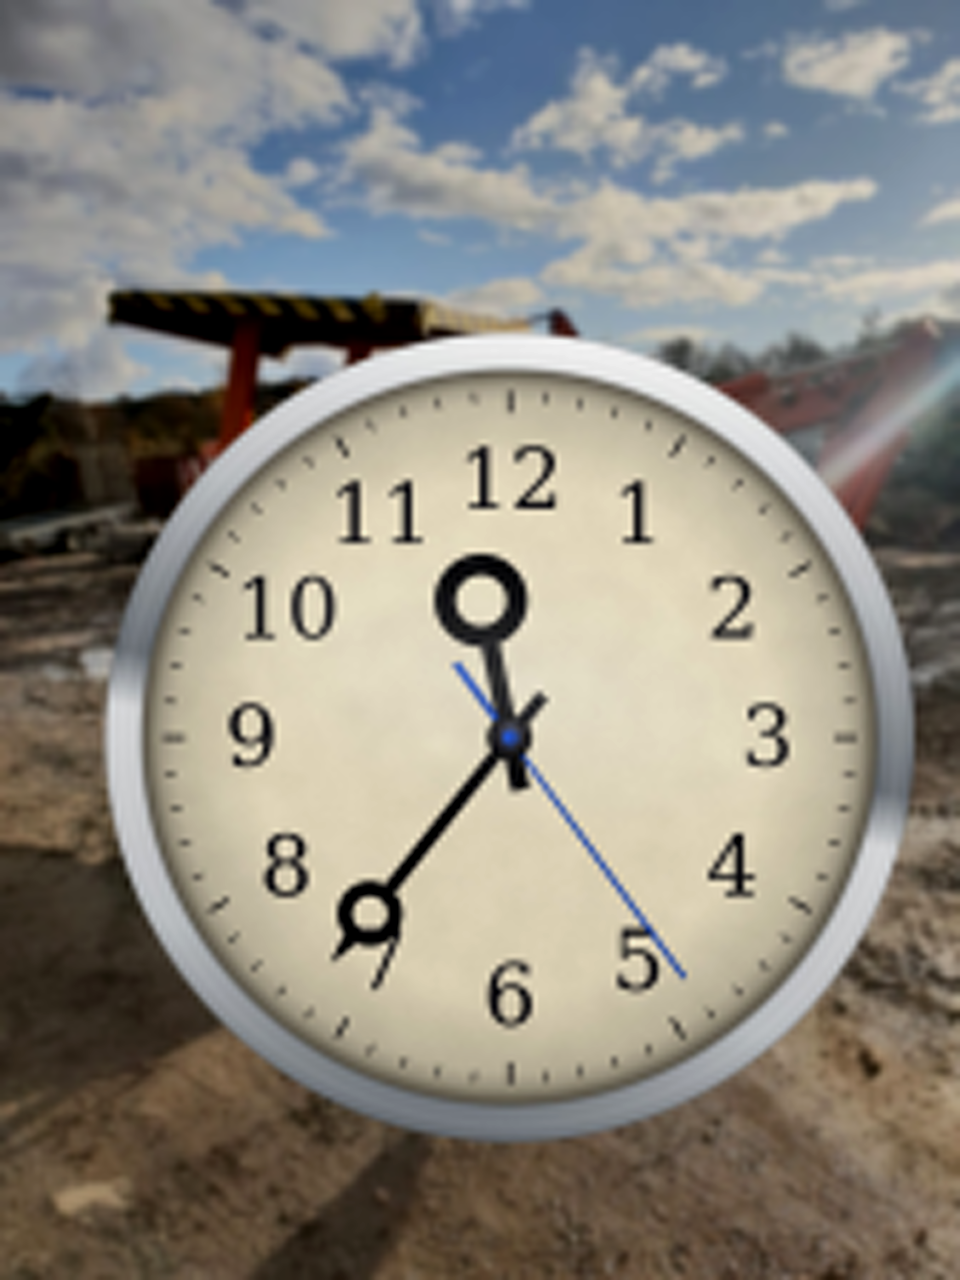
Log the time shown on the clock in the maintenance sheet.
11:36:24
